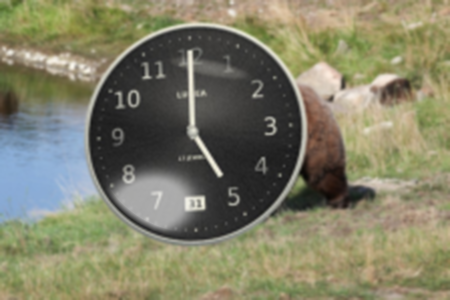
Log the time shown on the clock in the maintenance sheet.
5:00
